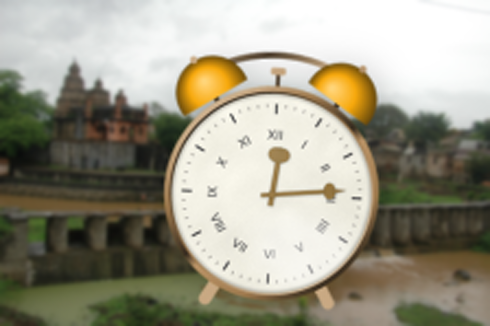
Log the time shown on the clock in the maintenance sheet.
12:14
